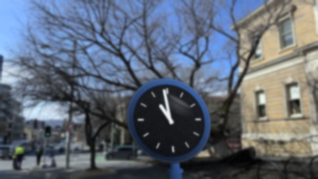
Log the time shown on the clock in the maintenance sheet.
10:59
